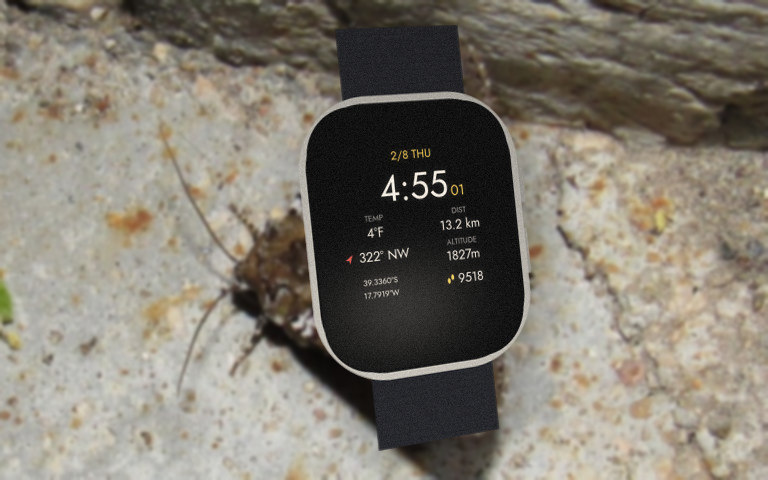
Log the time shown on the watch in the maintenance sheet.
4:55:01
